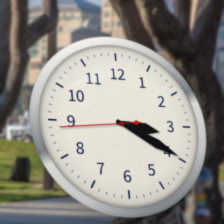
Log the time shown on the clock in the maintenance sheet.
3:19:44
